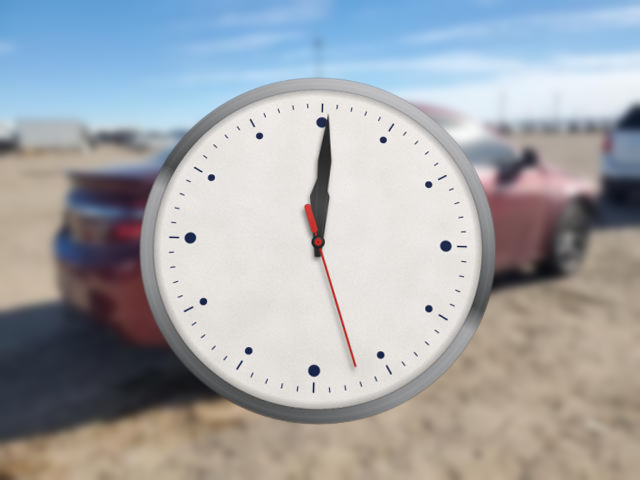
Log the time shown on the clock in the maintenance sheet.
12:00:27
